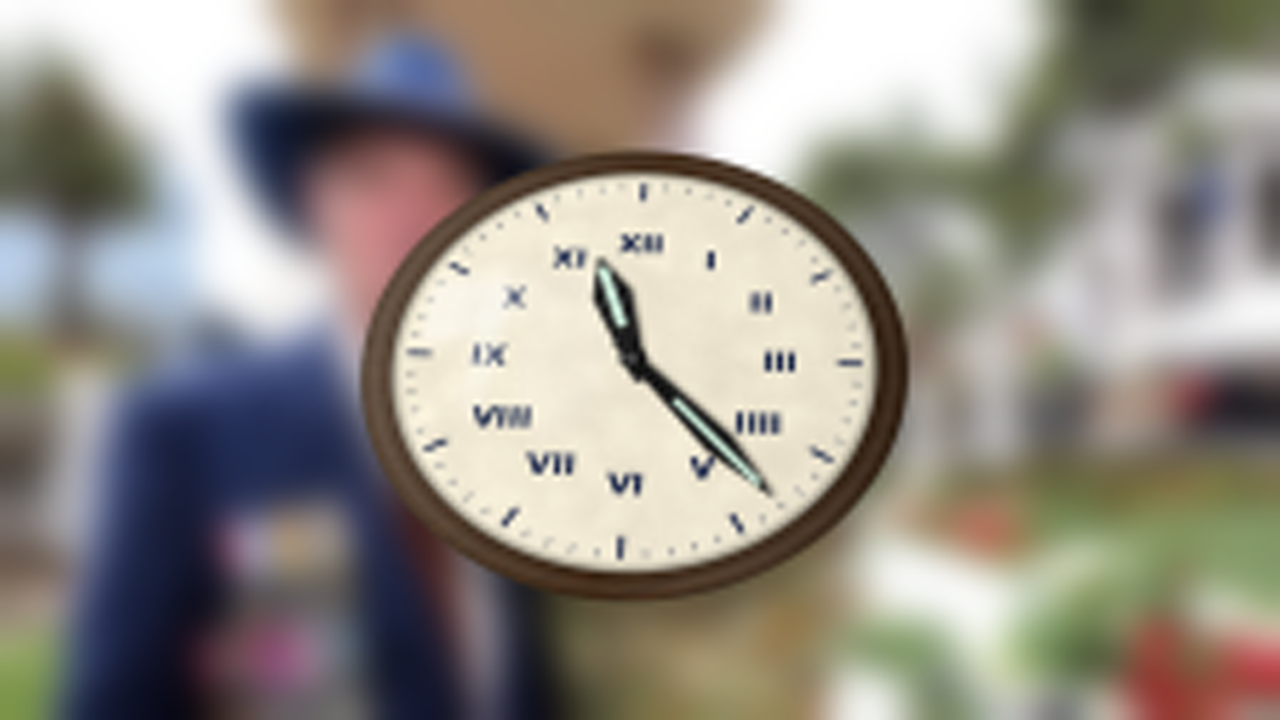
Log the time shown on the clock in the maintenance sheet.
11:23
